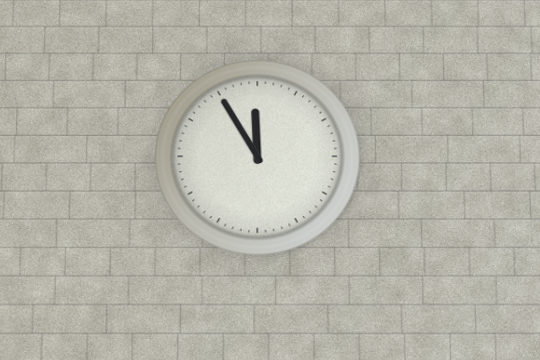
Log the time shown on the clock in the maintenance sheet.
11:55
